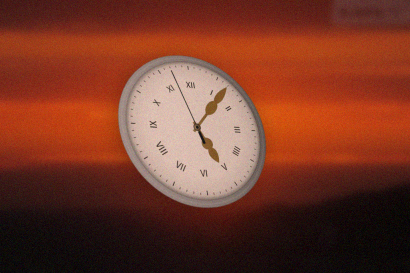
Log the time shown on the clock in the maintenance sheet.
5:06:57
